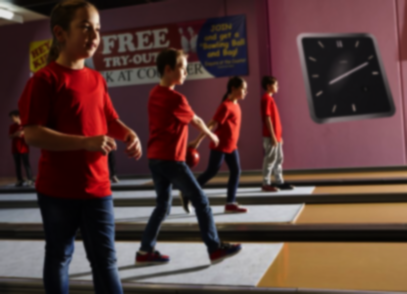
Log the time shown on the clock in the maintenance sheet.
8:11
